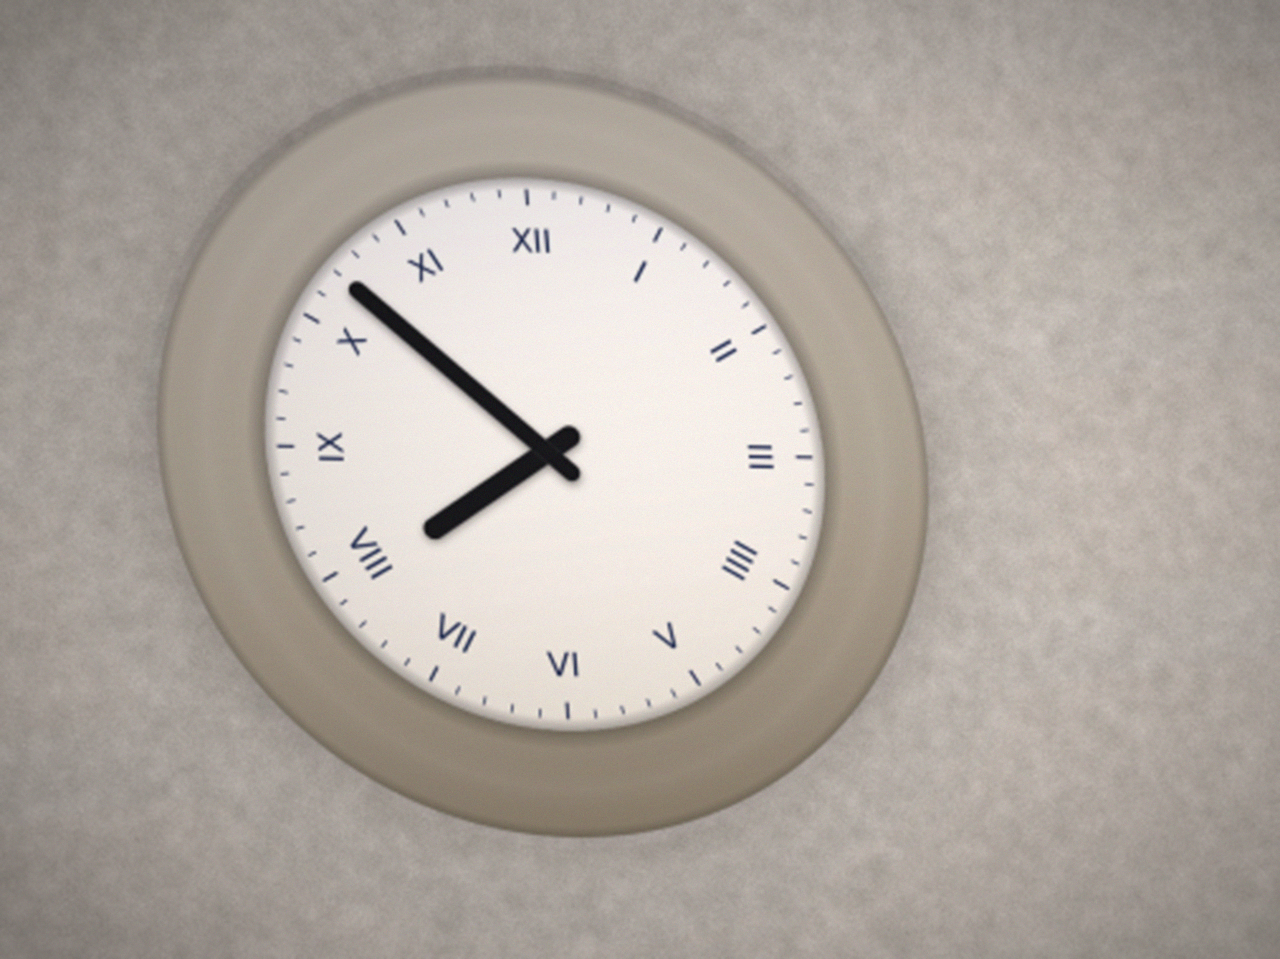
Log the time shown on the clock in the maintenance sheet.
7:52
